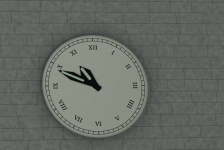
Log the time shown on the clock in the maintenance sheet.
10:49
